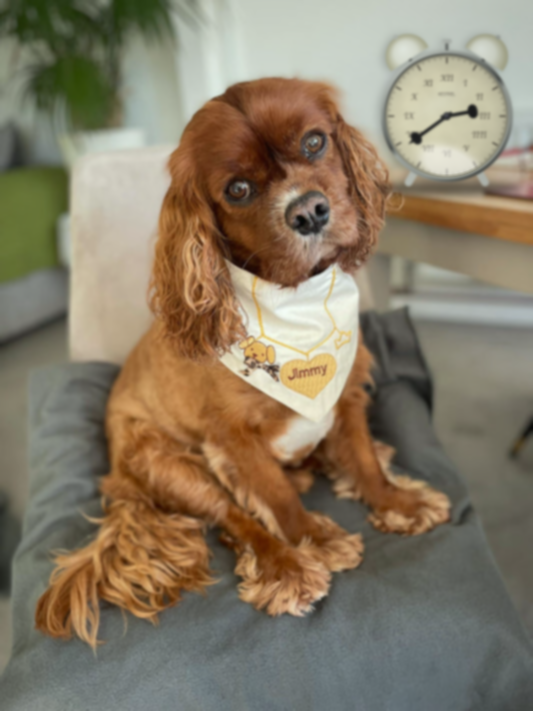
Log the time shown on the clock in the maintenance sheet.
2:39
